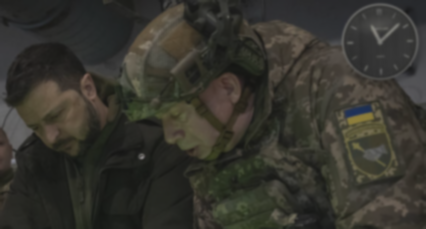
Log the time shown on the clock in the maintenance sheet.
11:08
